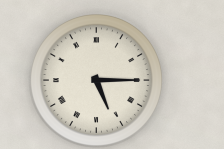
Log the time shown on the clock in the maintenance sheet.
5:15
